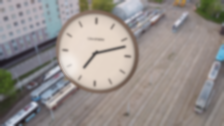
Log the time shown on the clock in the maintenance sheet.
7:12
